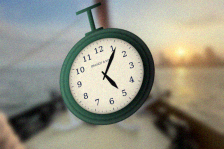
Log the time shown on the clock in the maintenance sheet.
5:06
